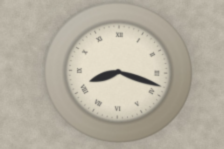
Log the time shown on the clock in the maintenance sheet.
8:18
